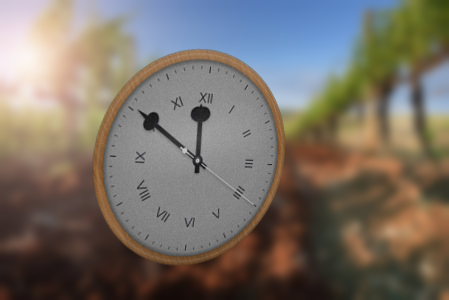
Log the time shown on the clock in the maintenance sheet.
11:50:20
